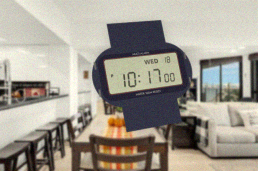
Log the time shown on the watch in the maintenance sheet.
10:17:00
